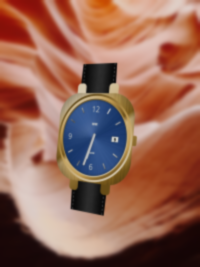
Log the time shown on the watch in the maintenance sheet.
6:33
